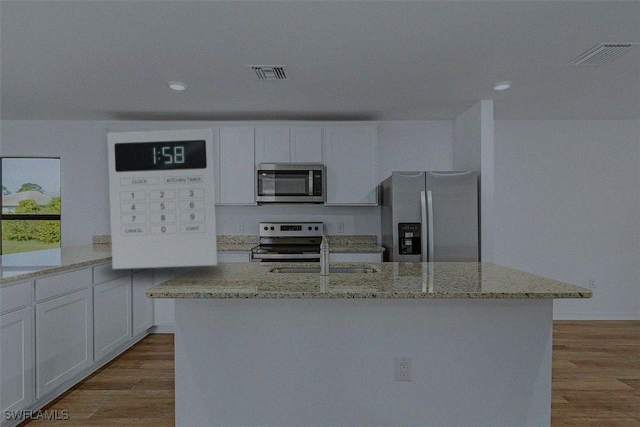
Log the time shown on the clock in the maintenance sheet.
1:58
